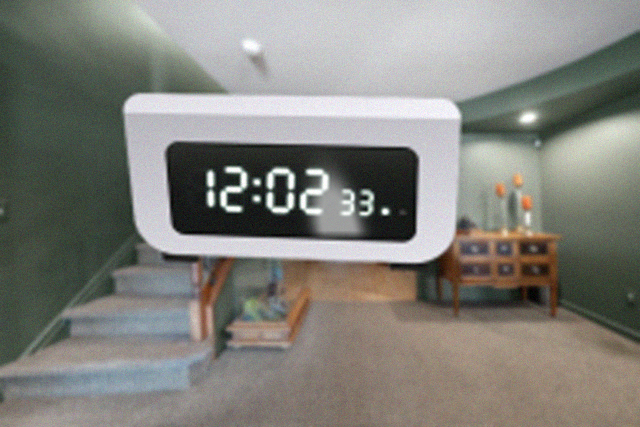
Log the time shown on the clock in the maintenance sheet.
12:02:33
